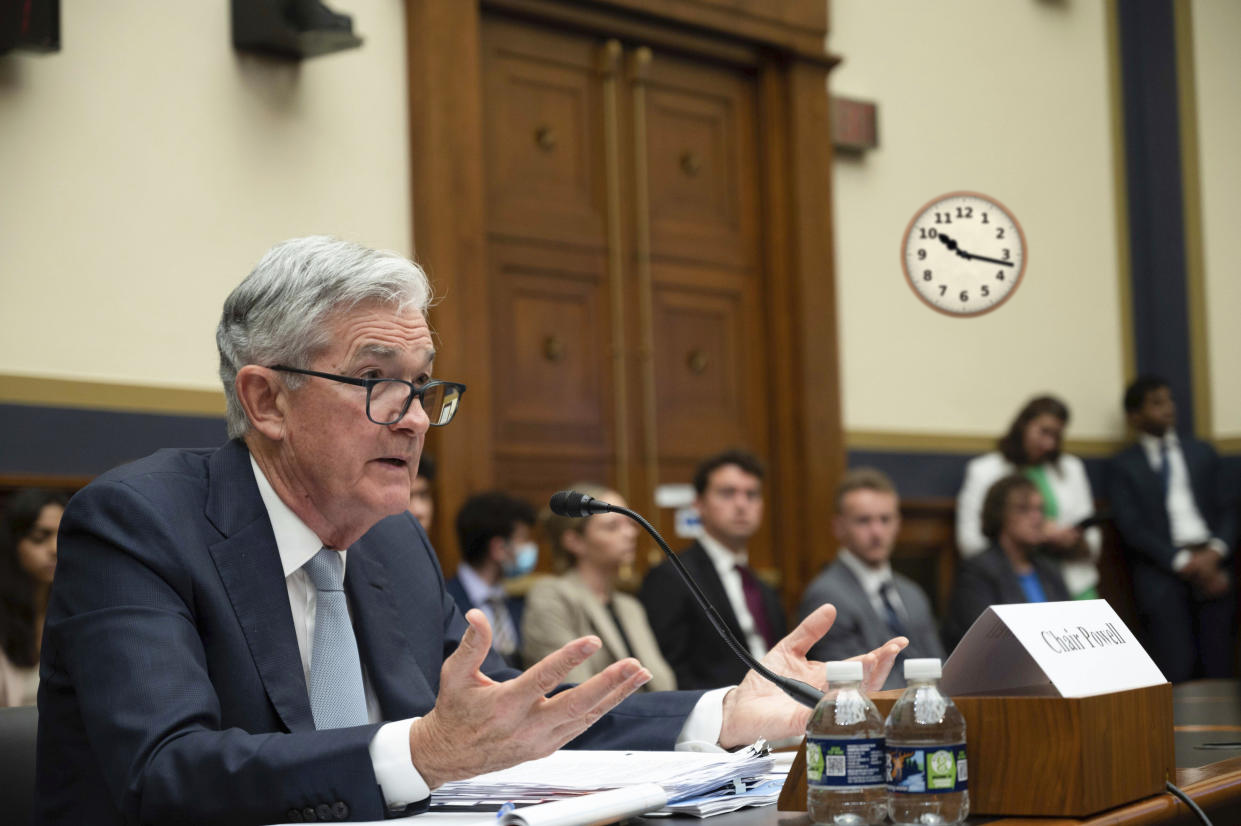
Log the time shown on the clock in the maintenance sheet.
10:17
